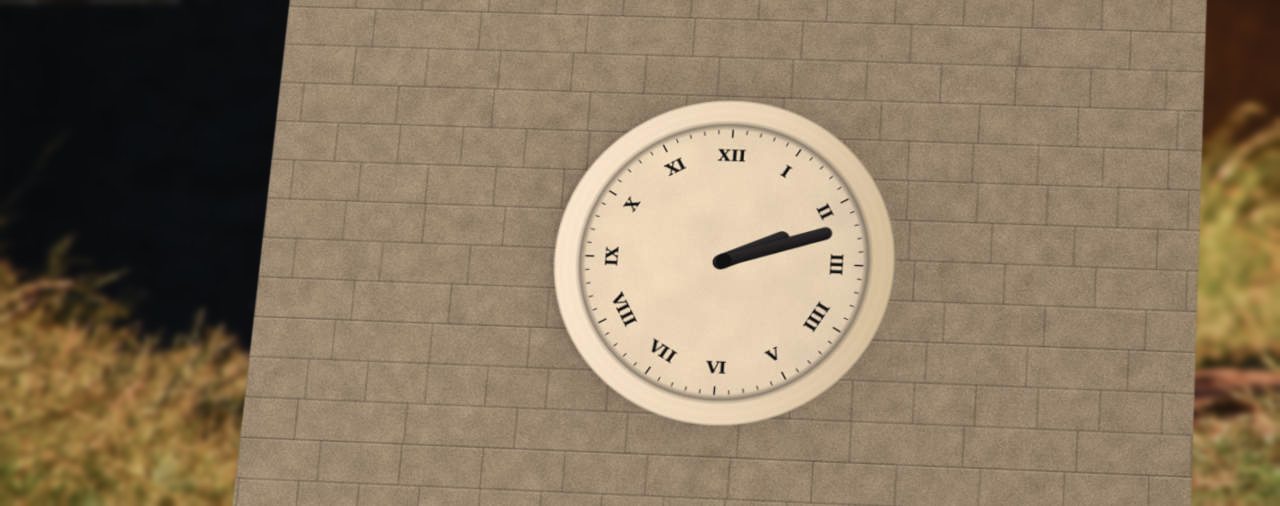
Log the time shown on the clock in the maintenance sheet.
2:12
